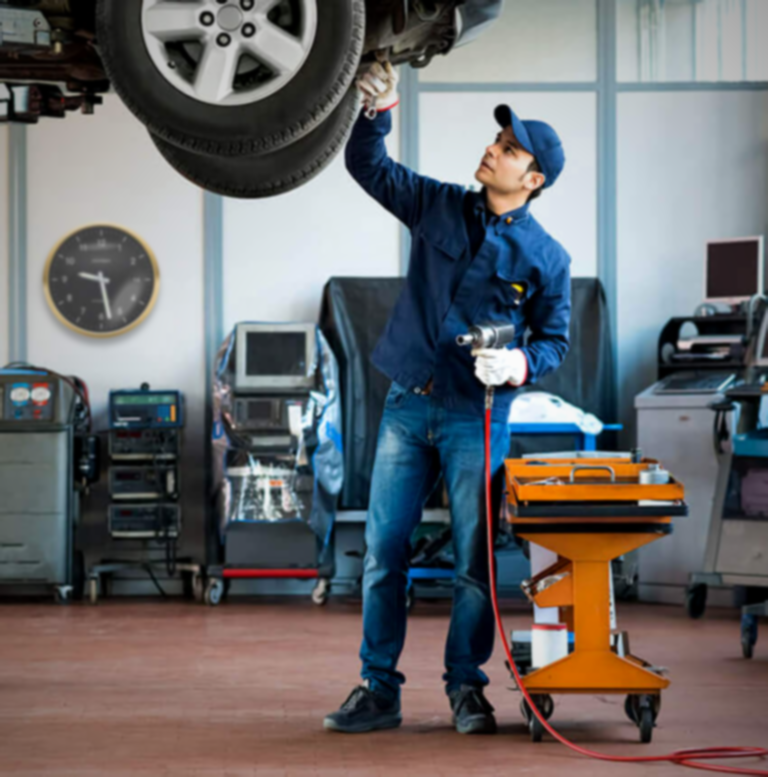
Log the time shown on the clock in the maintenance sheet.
9:28
